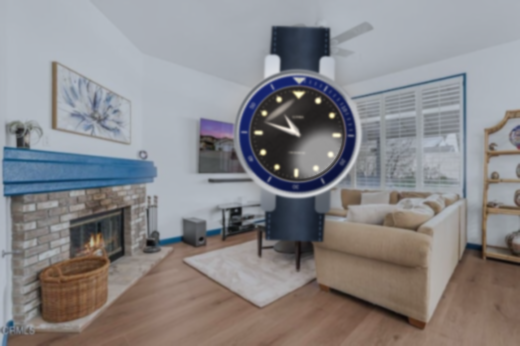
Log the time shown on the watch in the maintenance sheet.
10:48
